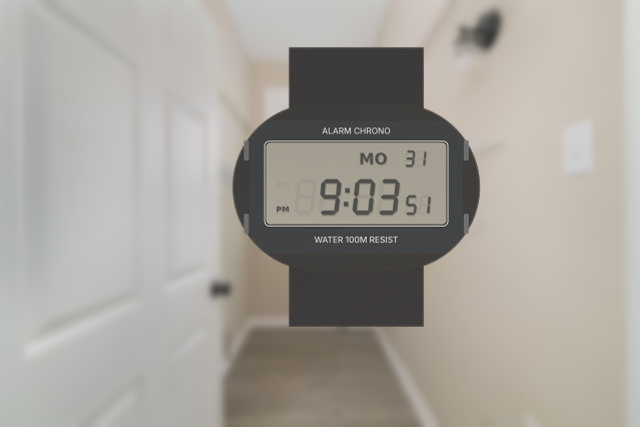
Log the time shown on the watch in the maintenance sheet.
9:03:51
